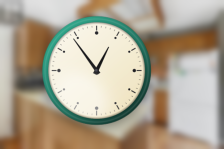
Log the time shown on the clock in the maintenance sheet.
12:54
